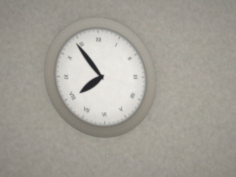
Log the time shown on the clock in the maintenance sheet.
7:54
